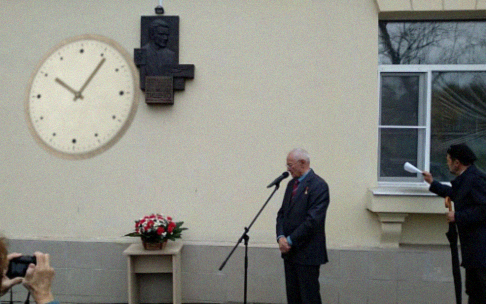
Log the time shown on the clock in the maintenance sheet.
10:06
